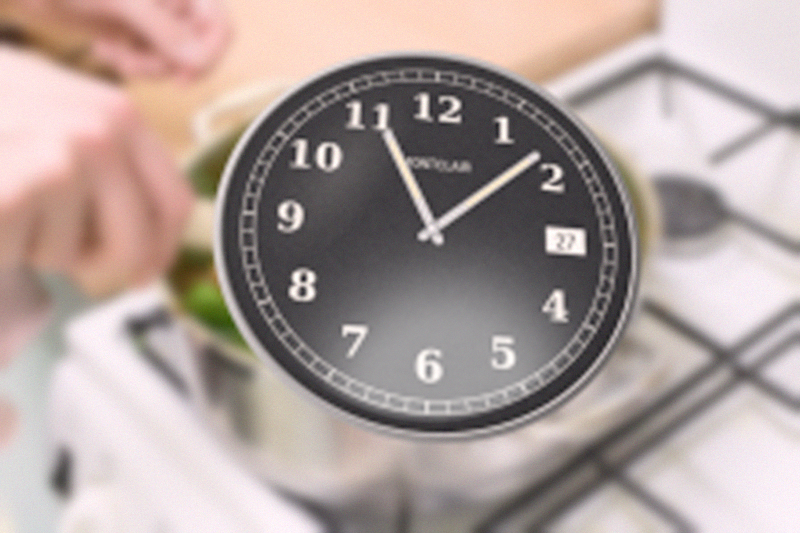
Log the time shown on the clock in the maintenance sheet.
11:08
